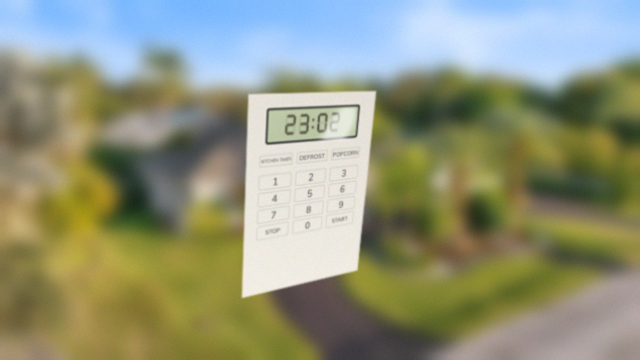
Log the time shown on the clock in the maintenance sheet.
23:02
